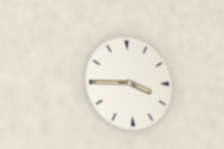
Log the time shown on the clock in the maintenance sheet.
3:45
